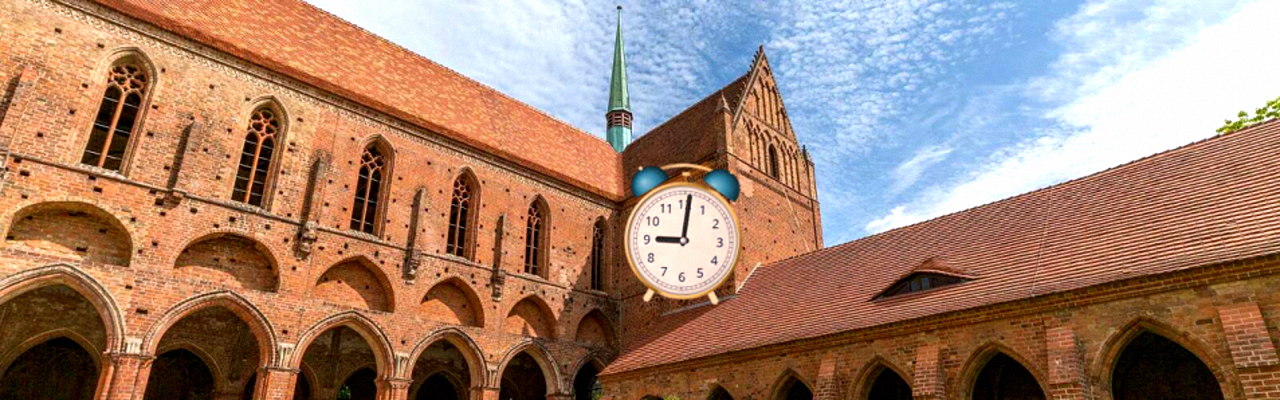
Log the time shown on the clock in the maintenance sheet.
9:01
